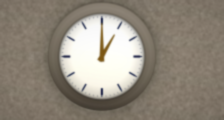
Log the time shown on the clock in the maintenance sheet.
1:00
